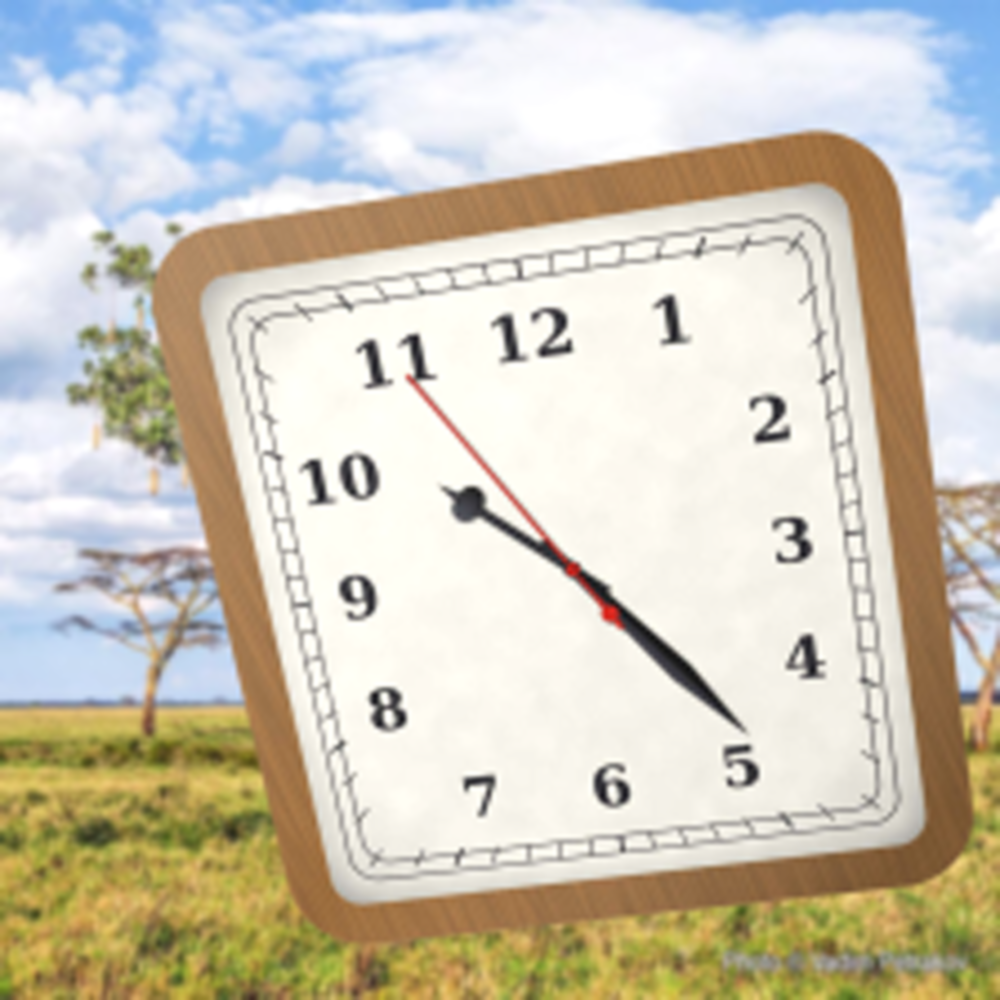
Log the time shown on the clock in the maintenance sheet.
10:23:55
